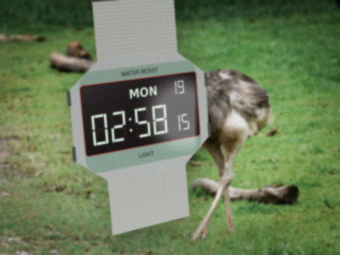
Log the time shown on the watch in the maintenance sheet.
2:58:15
